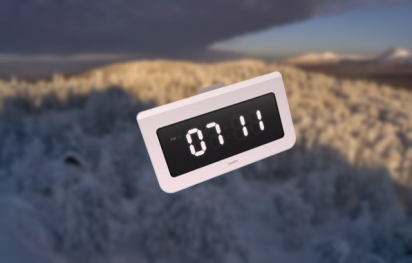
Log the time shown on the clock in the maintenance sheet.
7:11
